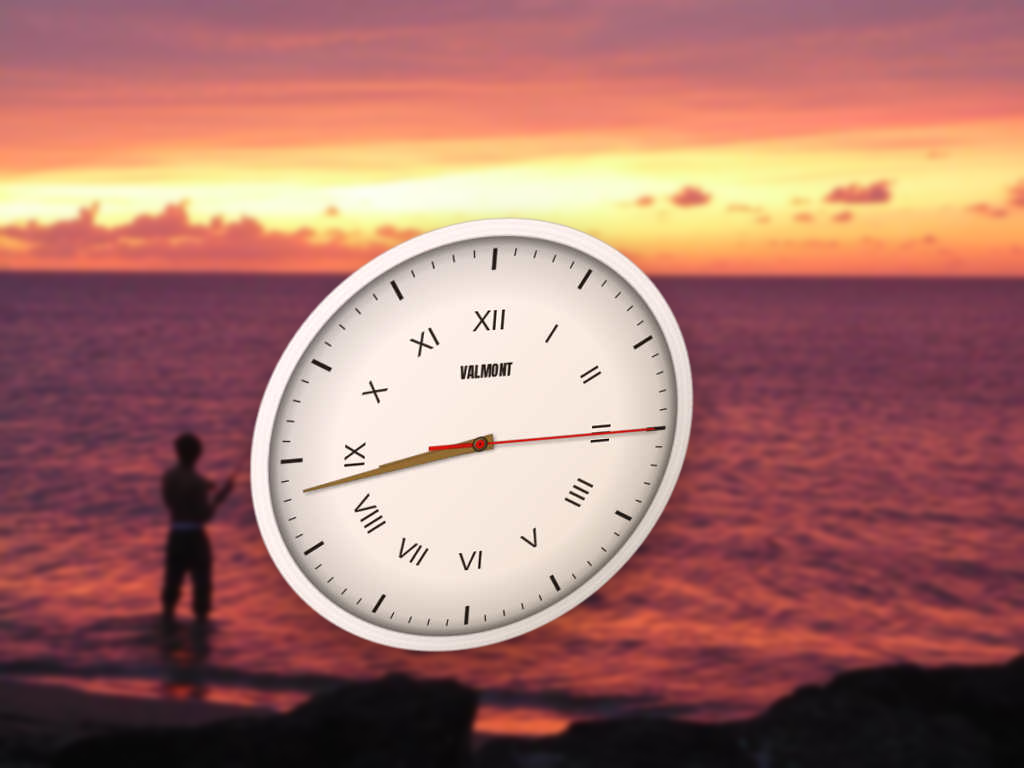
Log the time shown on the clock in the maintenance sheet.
8:43:15
